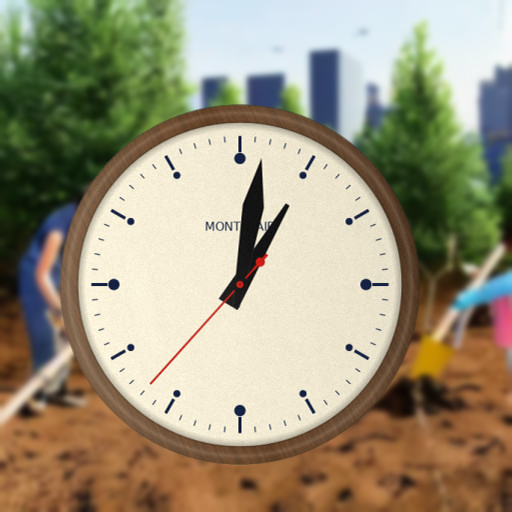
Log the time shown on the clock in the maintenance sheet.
1:01:37
